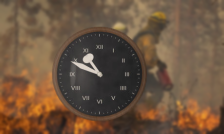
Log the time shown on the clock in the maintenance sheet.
10:49
